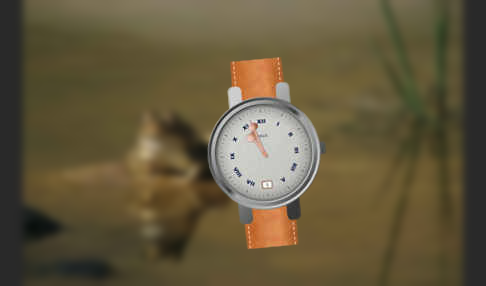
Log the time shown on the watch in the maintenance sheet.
10:57
